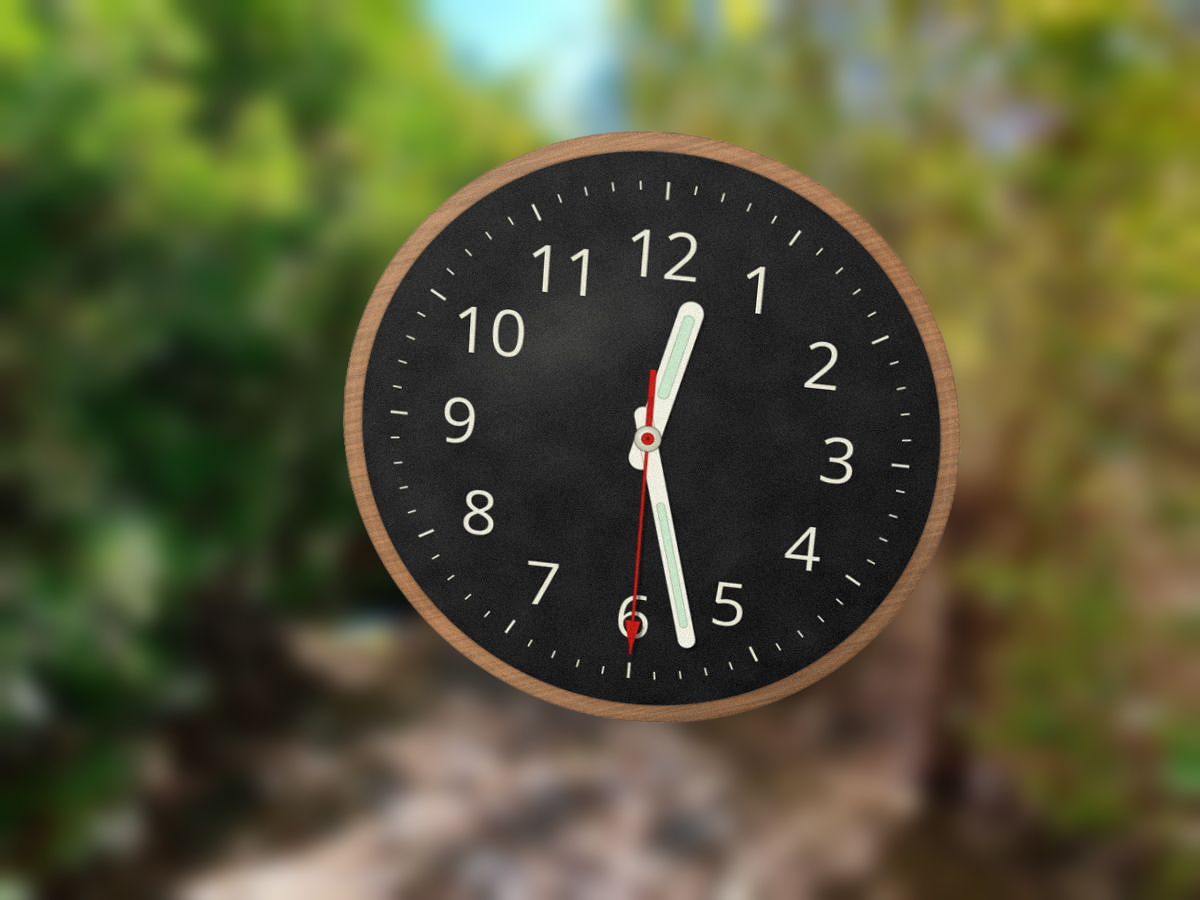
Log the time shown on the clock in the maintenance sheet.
12:27:30
